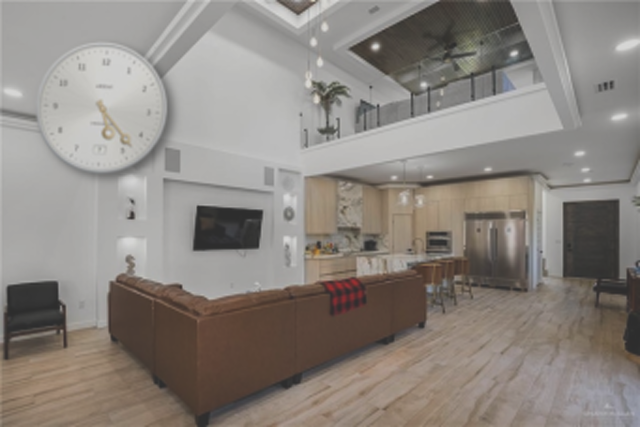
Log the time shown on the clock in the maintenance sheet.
5:23
